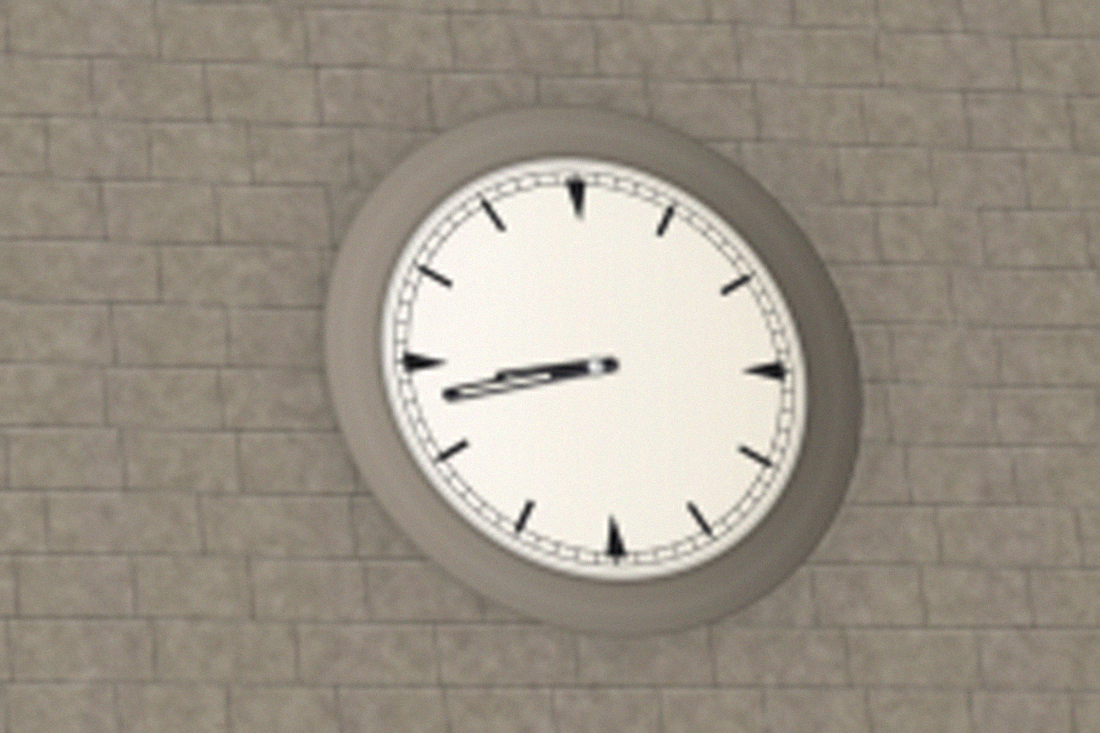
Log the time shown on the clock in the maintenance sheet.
8:43
